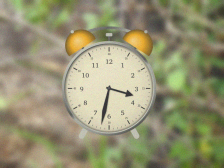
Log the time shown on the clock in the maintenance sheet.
3:32
